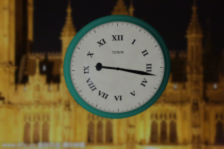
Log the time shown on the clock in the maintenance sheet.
9:17
